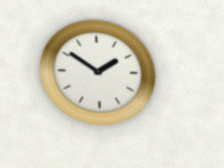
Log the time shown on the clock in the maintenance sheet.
1:51
